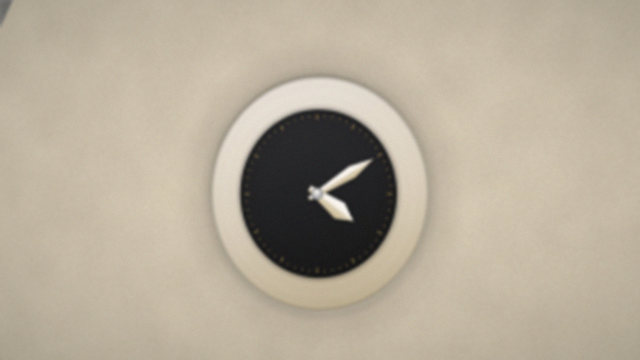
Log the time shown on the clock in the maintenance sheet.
4:10
